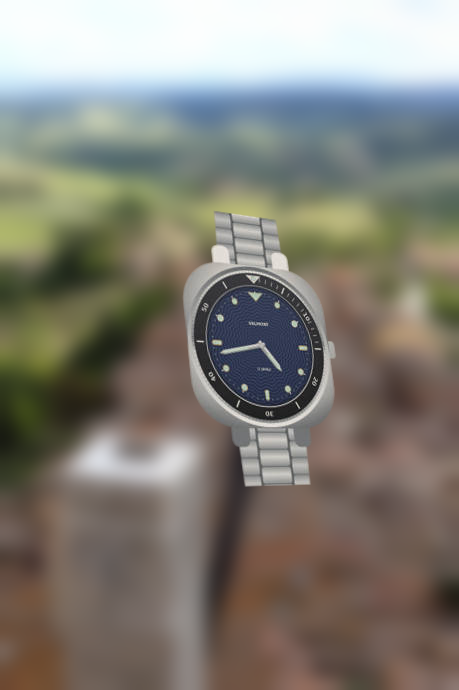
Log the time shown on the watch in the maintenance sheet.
4:43
